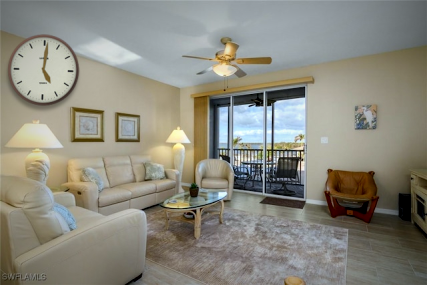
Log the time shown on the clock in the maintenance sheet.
5:01
